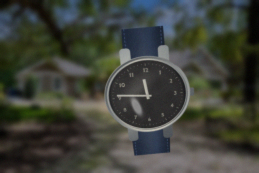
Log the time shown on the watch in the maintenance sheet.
11:46
